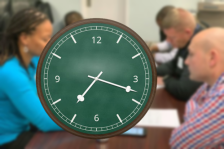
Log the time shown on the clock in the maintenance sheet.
7:18
